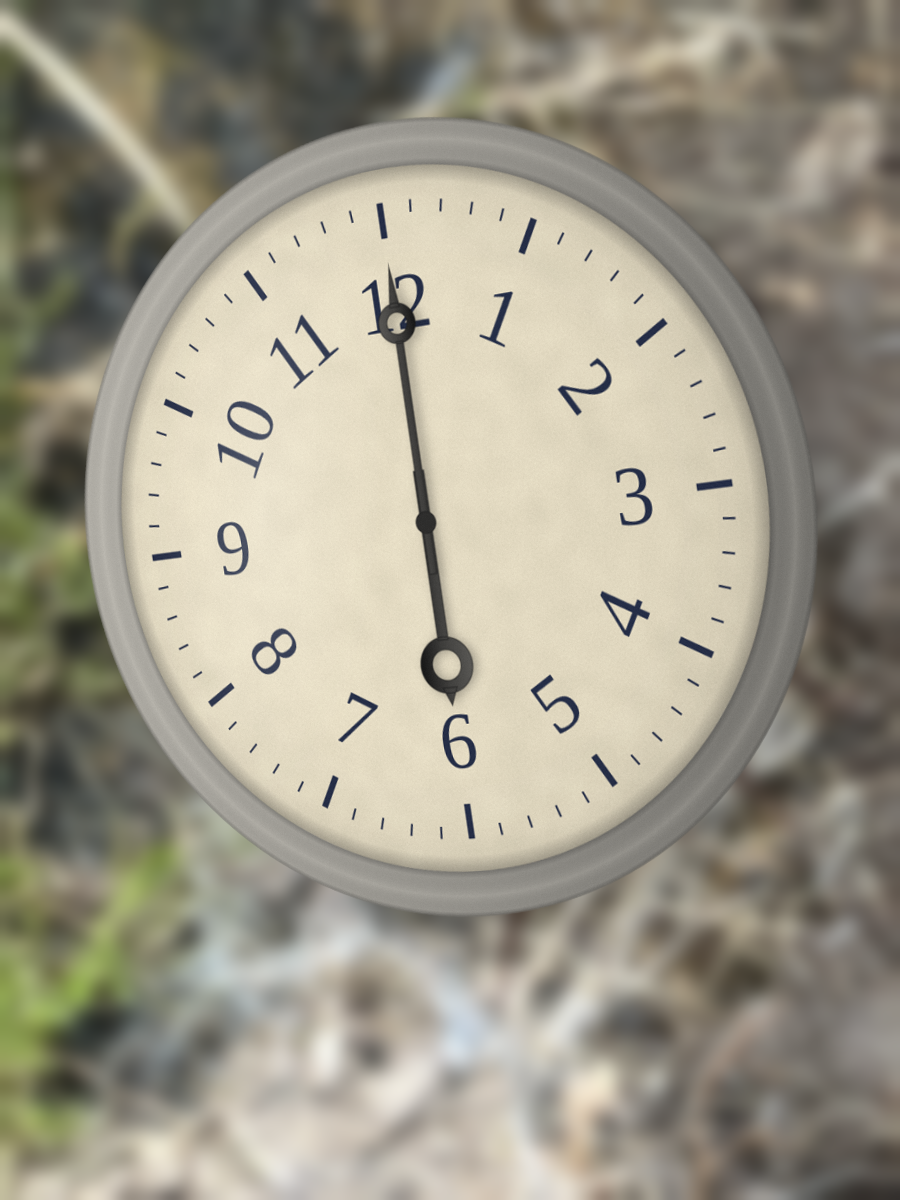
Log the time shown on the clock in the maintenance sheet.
6:00
